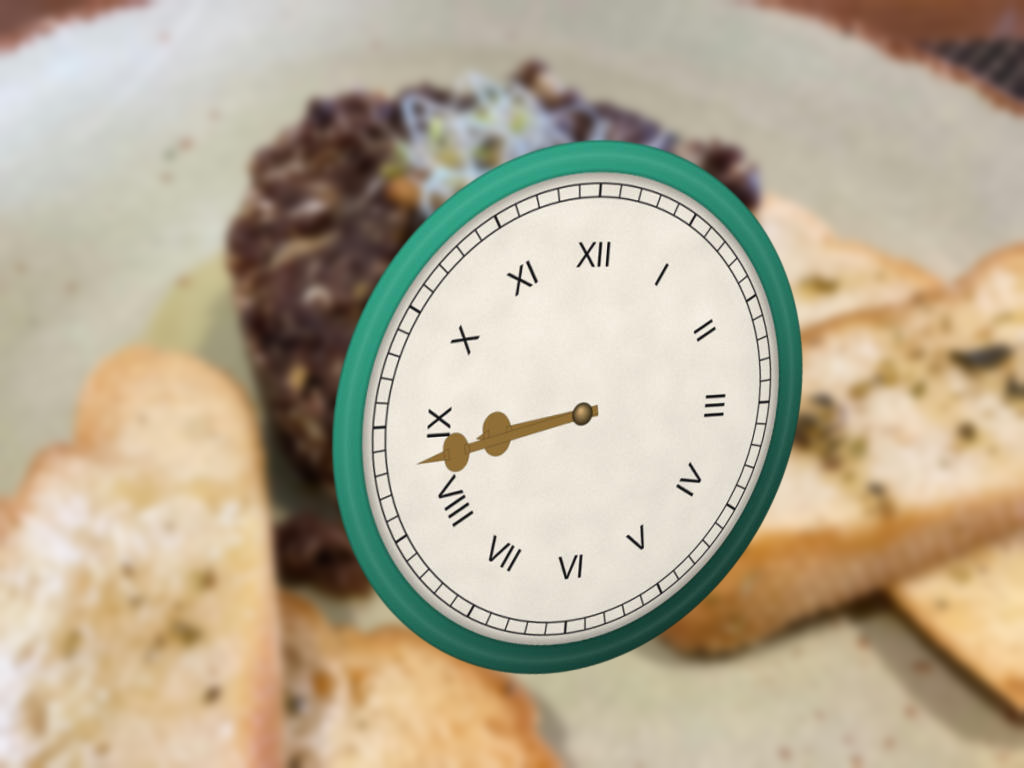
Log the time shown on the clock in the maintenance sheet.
8:43
